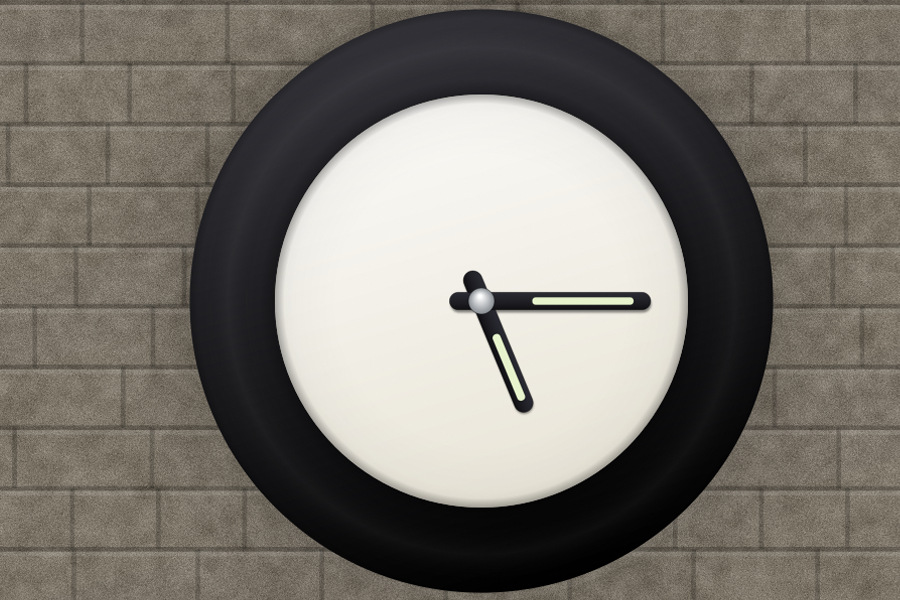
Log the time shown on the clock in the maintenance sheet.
5:15
